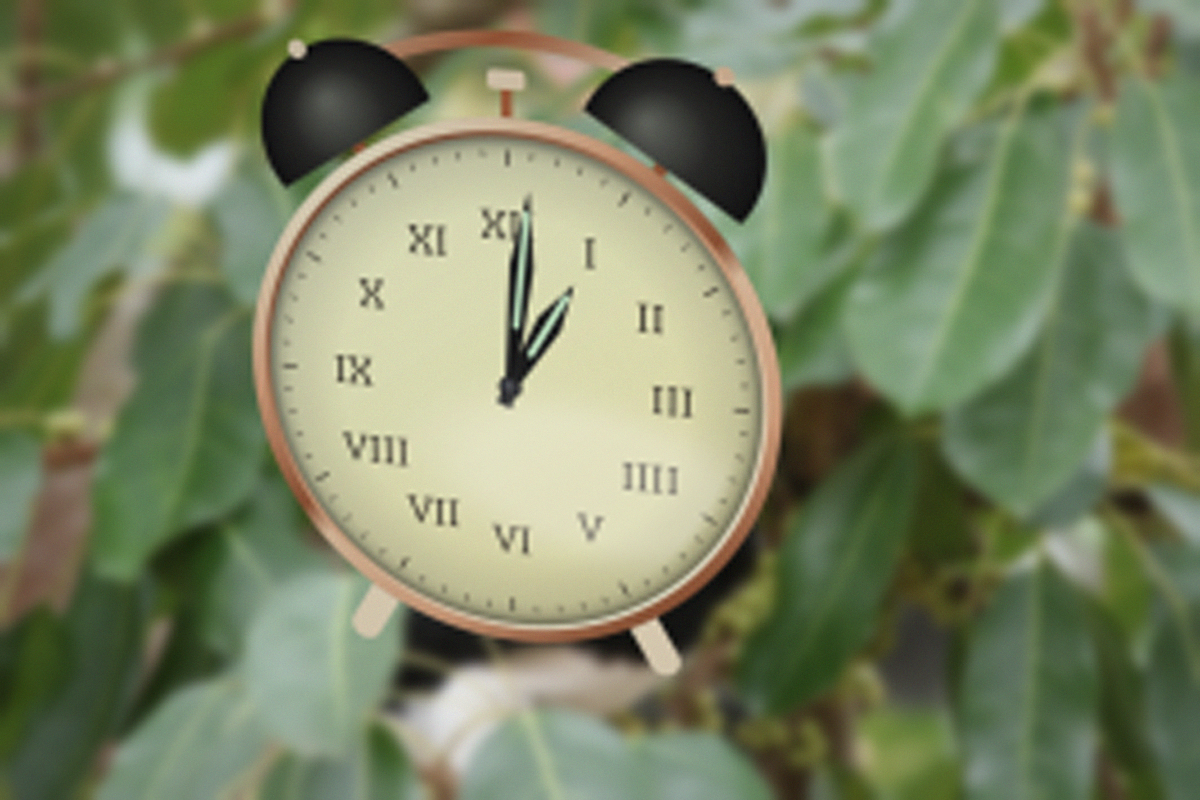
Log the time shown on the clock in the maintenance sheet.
1:01
